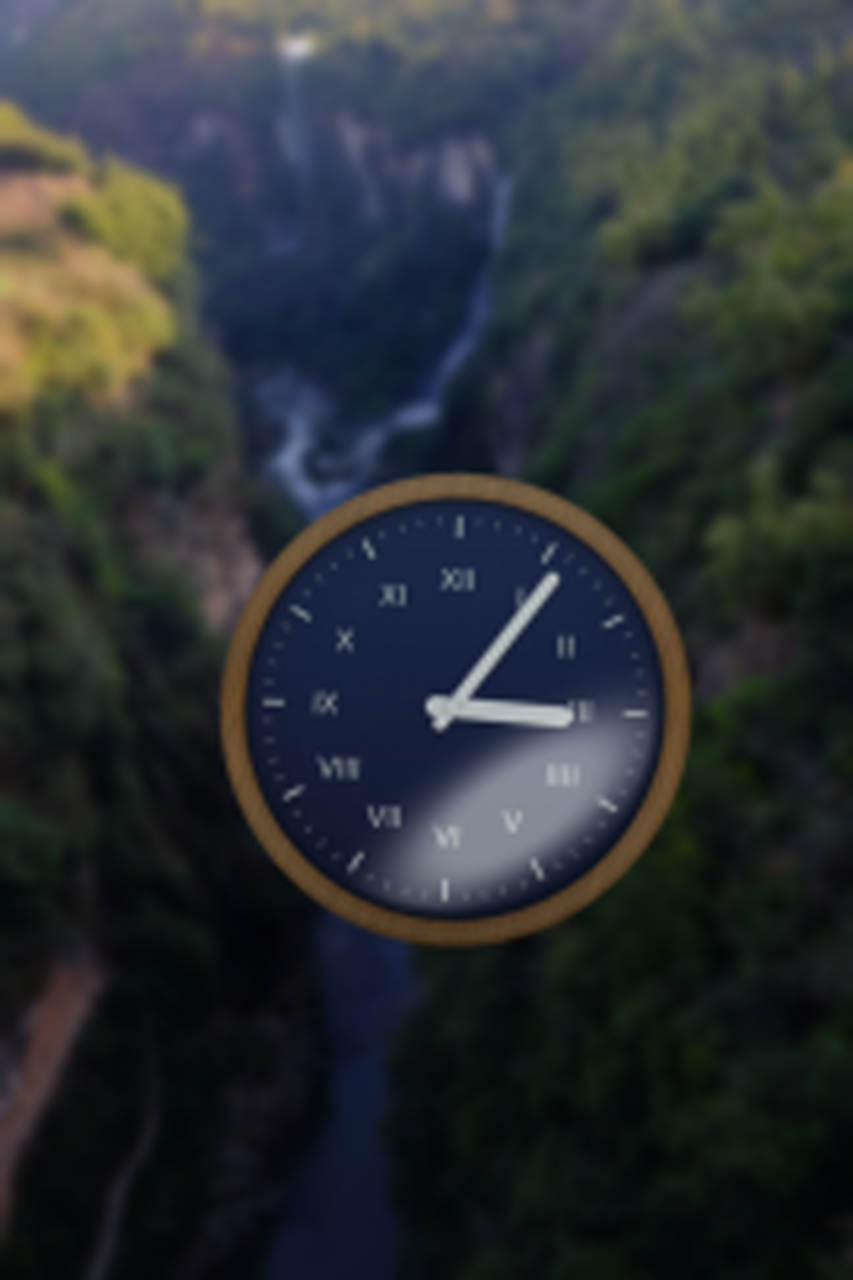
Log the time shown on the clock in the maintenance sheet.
3:06
